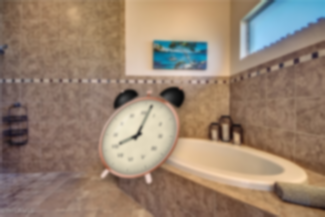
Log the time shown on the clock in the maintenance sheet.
8:02
